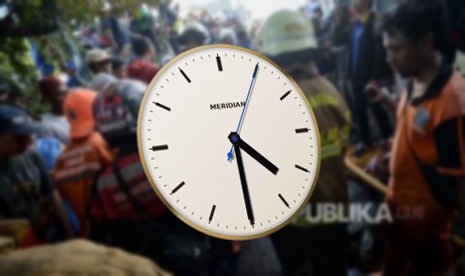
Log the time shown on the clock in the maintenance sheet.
4:30:05
